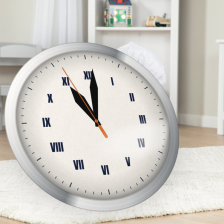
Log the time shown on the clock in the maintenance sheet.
11:00:56
